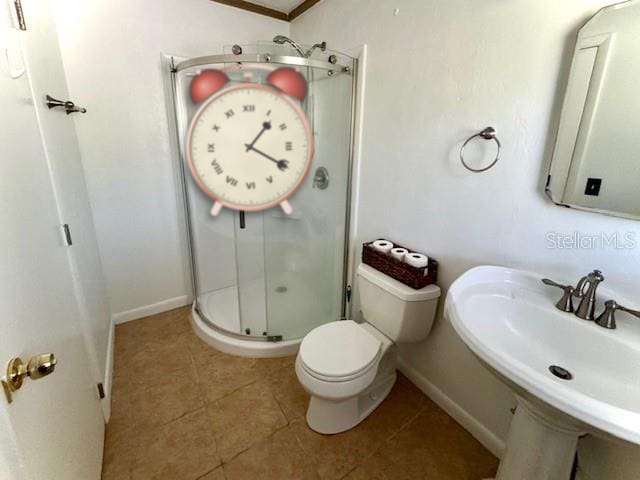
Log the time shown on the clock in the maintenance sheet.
1:20
